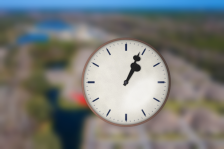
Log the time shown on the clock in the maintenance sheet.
1:04
